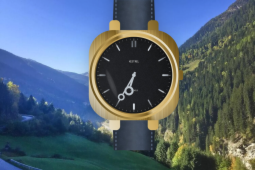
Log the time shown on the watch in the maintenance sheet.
6:35
